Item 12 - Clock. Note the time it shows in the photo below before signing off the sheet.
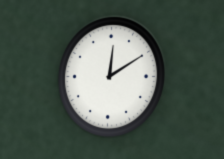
12:10
